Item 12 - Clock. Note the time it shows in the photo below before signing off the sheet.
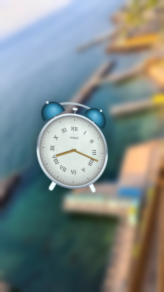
8:18
